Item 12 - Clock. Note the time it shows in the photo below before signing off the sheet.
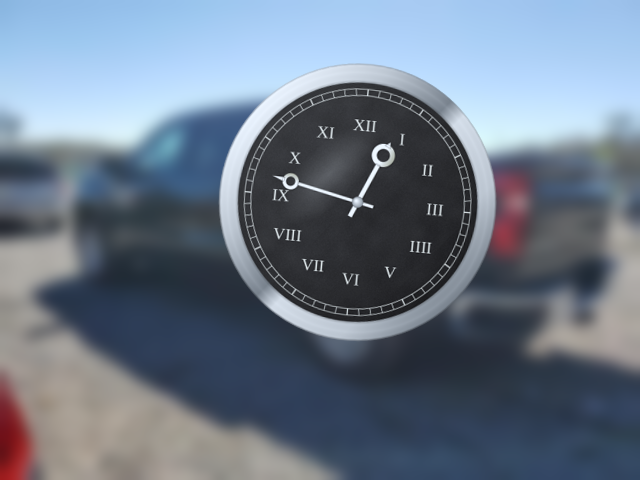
12:47
